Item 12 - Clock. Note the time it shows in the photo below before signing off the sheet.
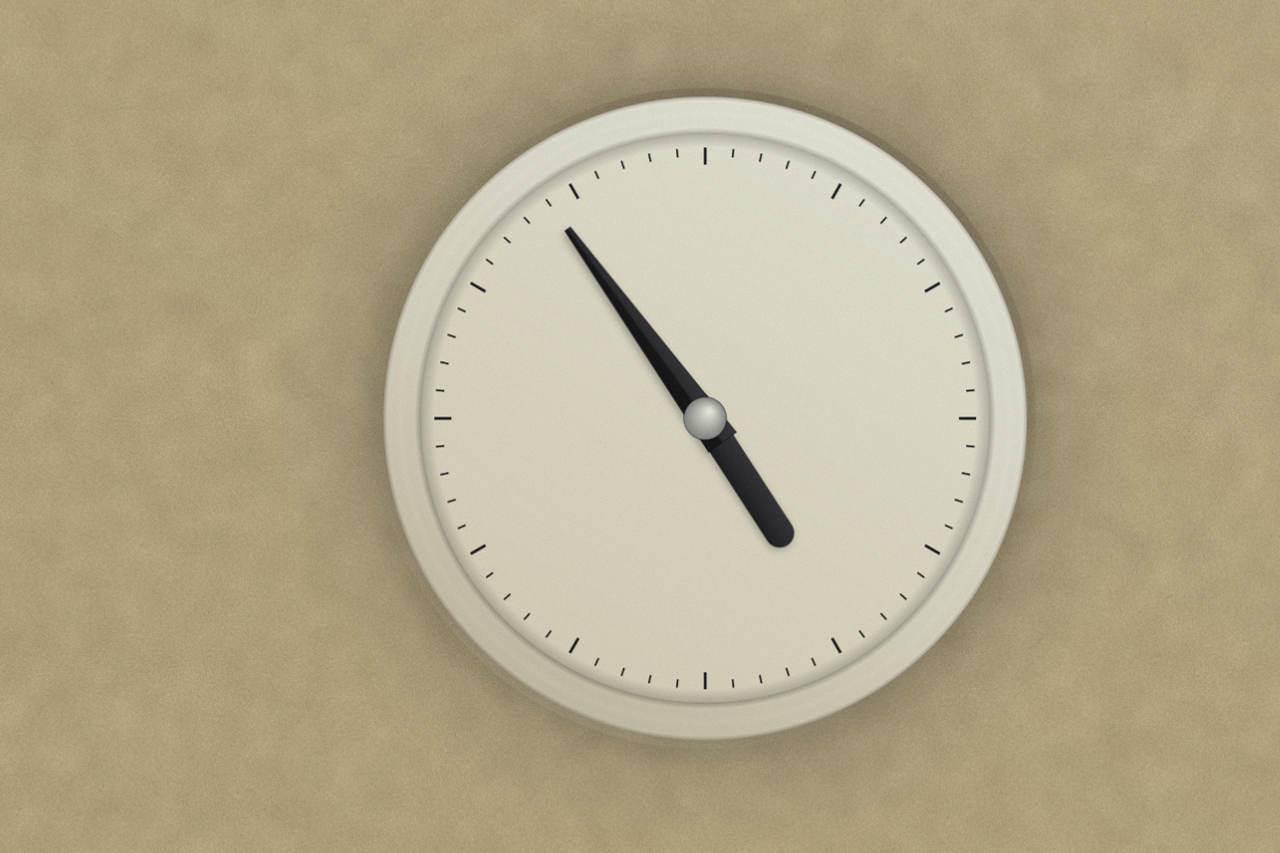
4:54
